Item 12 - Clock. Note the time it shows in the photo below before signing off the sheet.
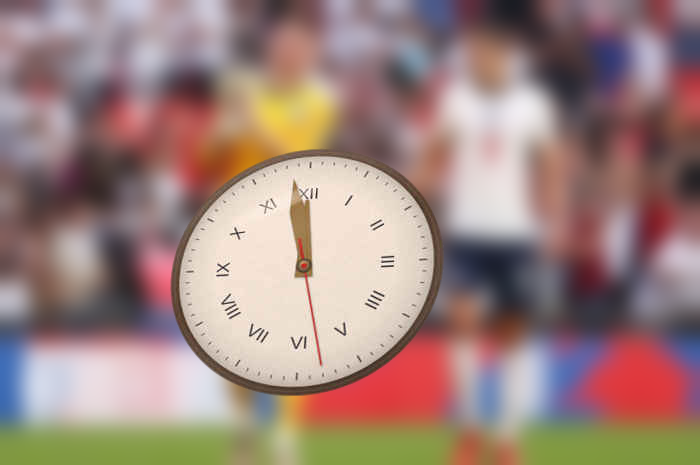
11:58:28
